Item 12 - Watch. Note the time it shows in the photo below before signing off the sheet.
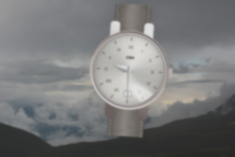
9:30
